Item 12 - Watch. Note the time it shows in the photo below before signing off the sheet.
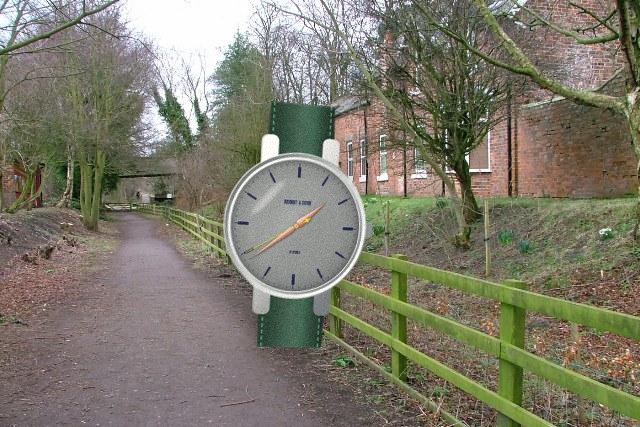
1:38:40
